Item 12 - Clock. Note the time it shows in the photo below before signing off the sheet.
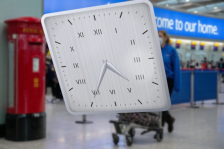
4:35
